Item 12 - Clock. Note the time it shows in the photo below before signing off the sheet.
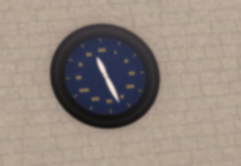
11:27
